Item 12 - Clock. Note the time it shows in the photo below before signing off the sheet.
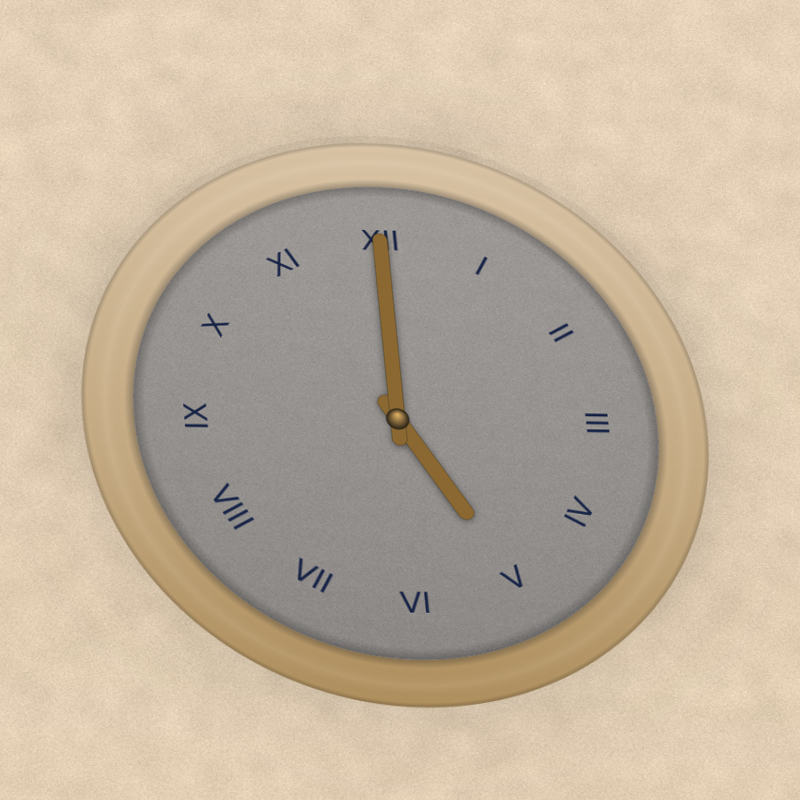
5:00
